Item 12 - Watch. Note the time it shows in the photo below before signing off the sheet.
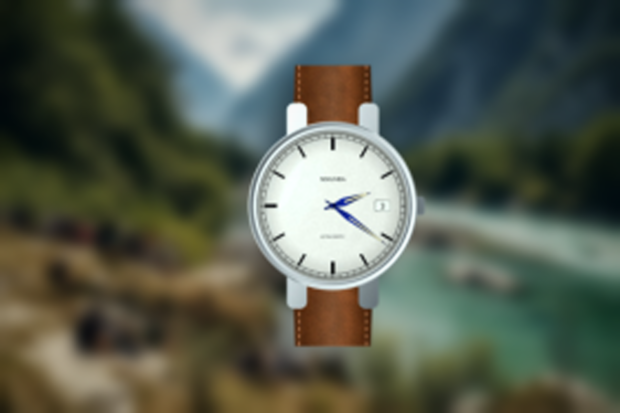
2:21
